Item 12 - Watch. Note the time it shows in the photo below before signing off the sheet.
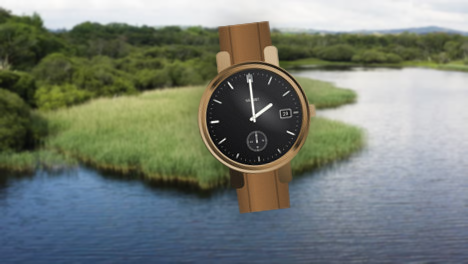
2:00
